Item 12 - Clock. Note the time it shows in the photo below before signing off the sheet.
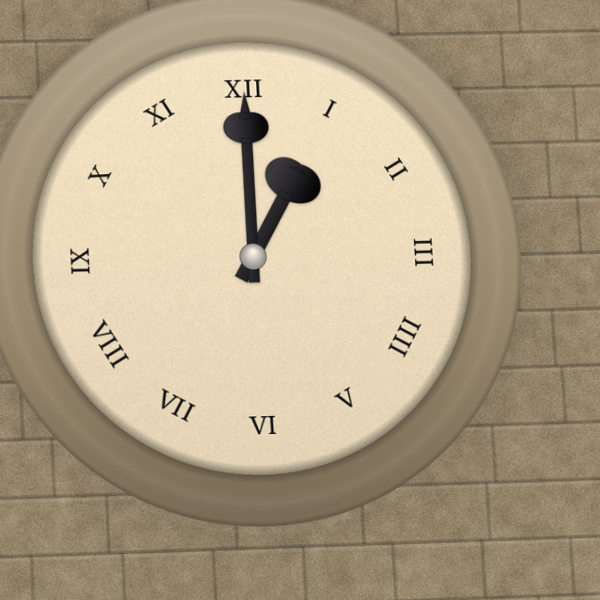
1:00
